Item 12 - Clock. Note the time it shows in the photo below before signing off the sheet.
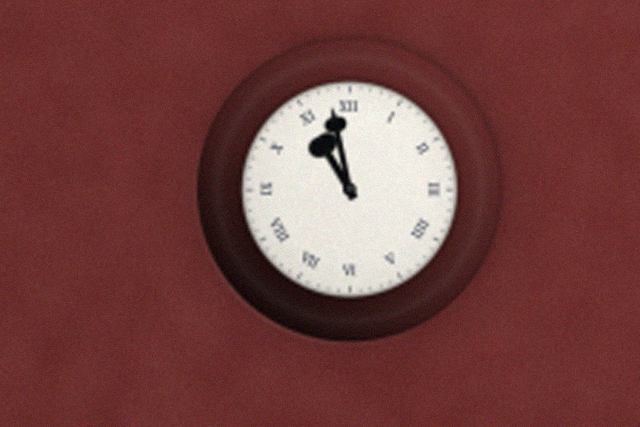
10:58
